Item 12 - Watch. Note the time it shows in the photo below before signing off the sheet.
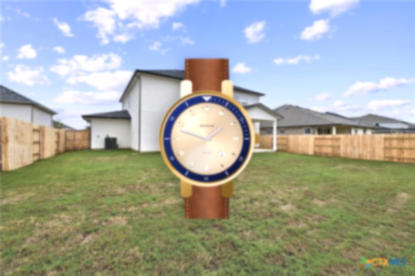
1:48
